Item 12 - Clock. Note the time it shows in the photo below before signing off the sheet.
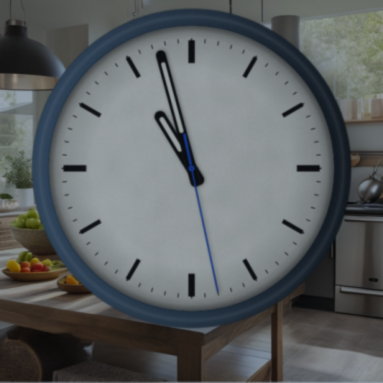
10:57:28
